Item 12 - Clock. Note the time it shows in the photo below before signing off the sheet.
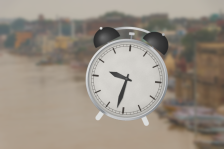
9:32
